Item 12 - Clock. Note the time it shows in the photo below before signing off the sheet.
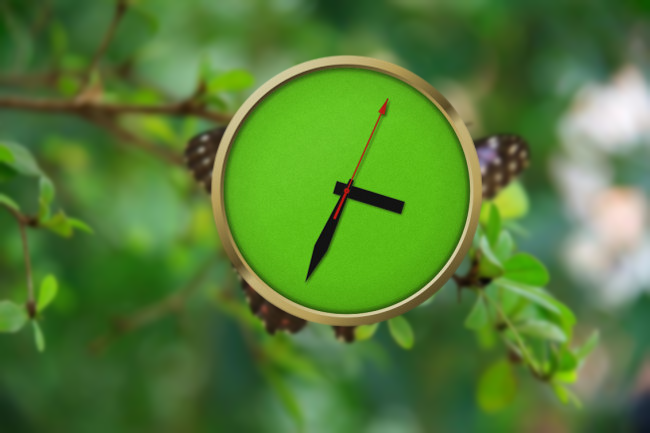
3:34:04
